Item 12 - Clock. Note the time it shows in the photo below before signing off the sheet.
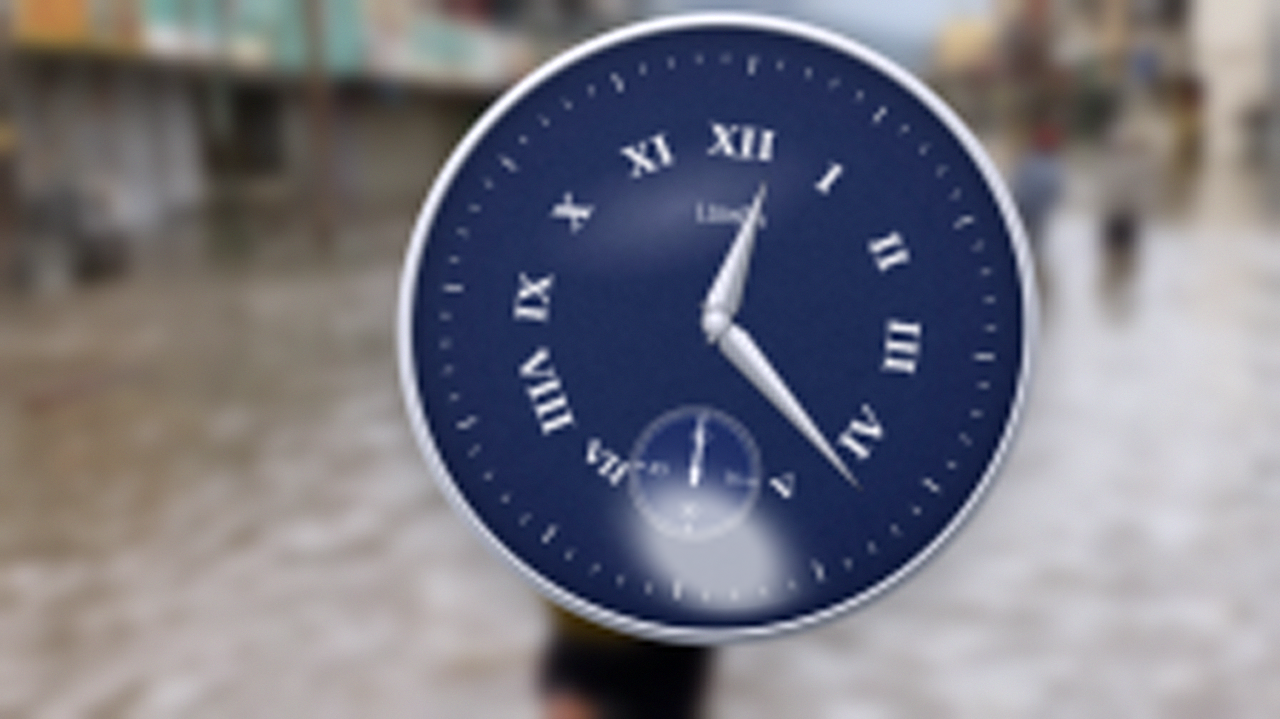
12:22
